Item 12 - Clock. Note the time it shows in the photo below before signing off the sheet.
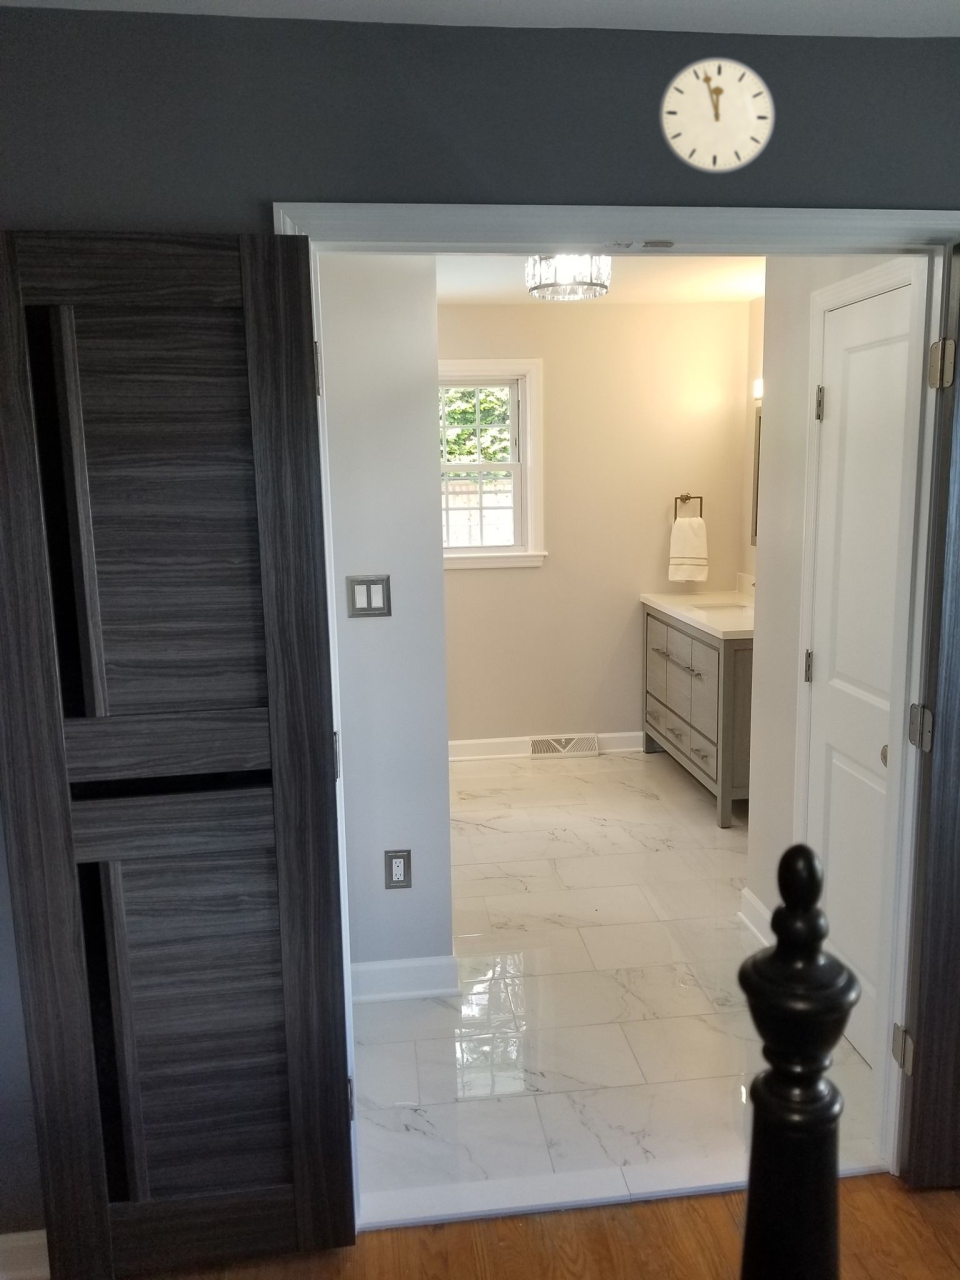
11:57
